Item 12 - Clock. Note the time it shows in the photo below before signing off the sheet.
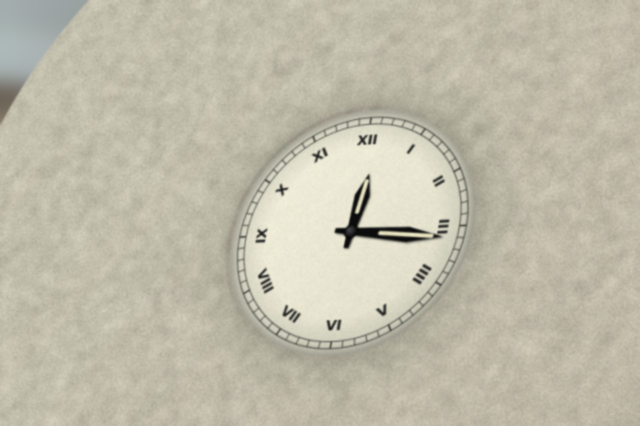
12:16
